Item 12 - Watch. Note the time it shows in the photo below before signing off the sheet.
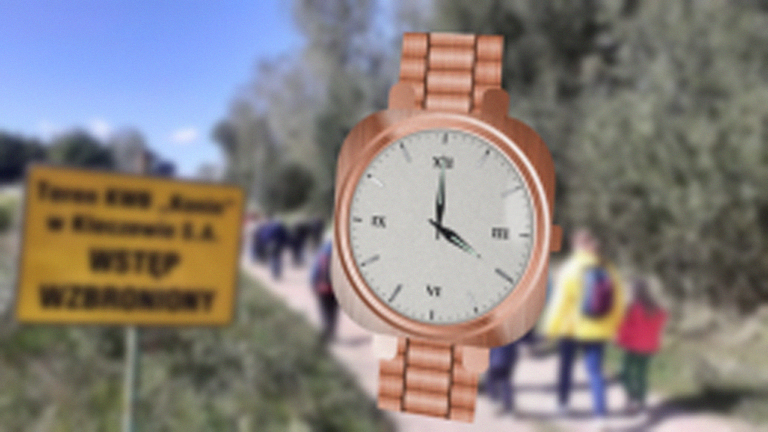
4:00
